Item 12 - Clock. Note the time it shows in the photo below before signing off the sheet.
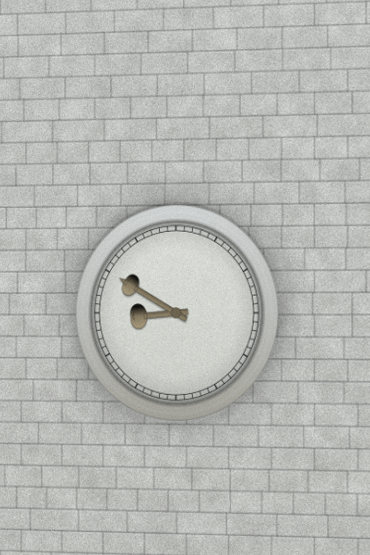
8:50
